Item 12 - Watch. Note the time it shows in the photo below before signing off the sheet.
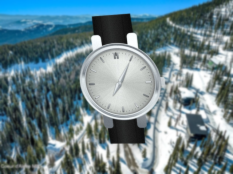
7:05
